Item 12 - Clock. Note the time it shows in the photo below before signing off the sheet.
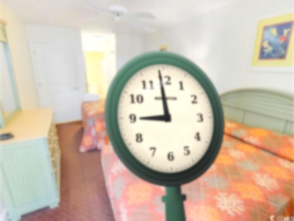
8:59
